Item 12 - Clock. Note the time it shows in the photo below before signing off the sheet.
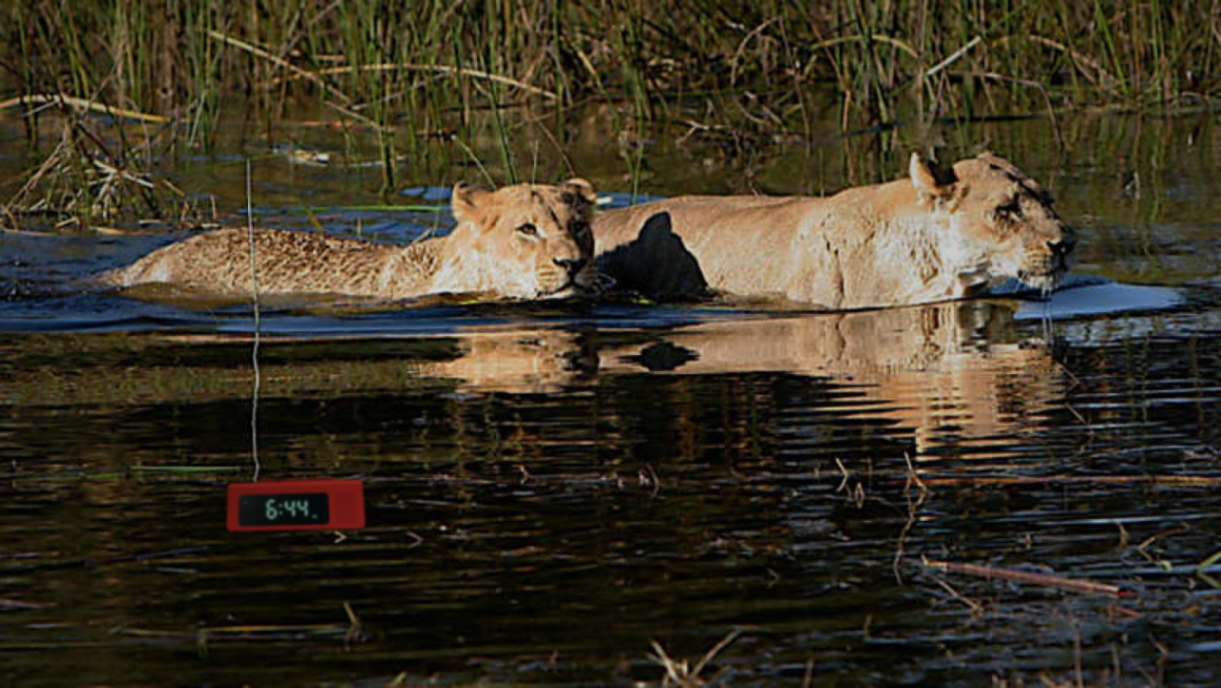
6:44
